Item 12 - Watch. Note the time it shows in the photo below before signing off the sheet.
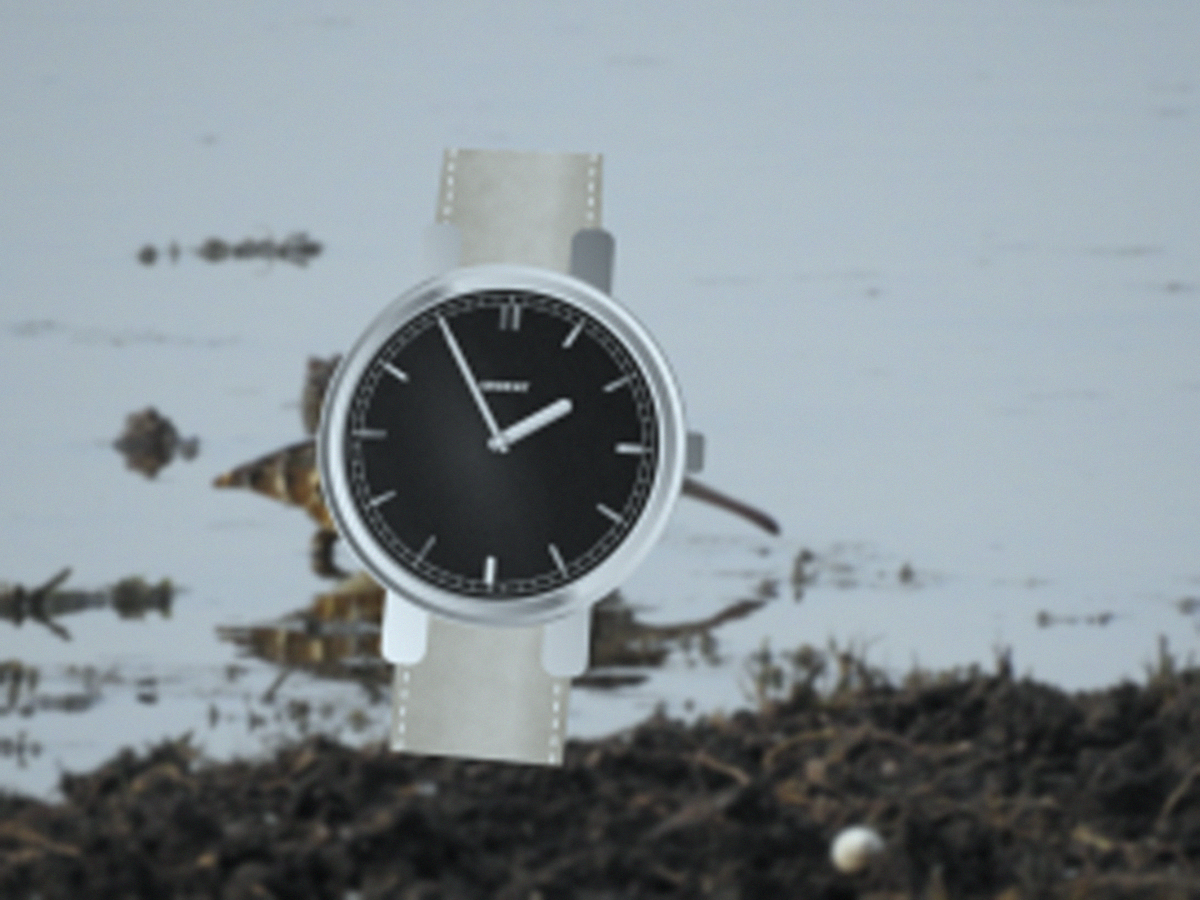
1:55
